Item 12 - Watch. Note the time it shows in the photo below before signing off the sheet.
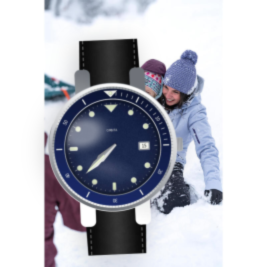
7:38
